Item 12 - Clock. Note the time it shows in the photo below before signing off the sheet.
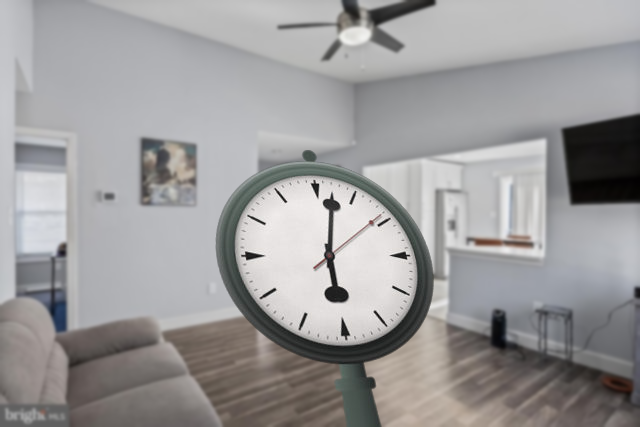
6:02:09
